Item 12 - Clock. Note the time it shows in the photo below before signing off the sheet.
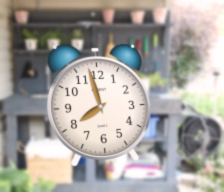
7:58
